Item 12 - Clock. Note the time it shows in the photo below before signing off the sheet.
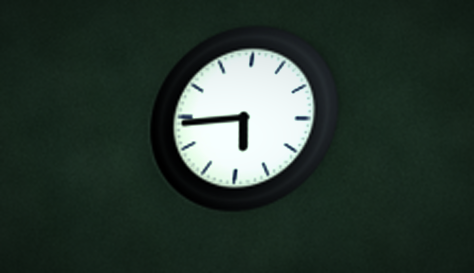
5:44
